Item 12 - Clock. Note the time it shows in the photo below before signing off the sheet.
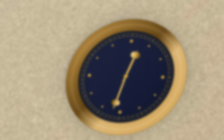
12:32
